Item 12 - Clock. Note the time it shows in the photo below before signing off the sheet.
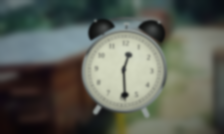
12:29
